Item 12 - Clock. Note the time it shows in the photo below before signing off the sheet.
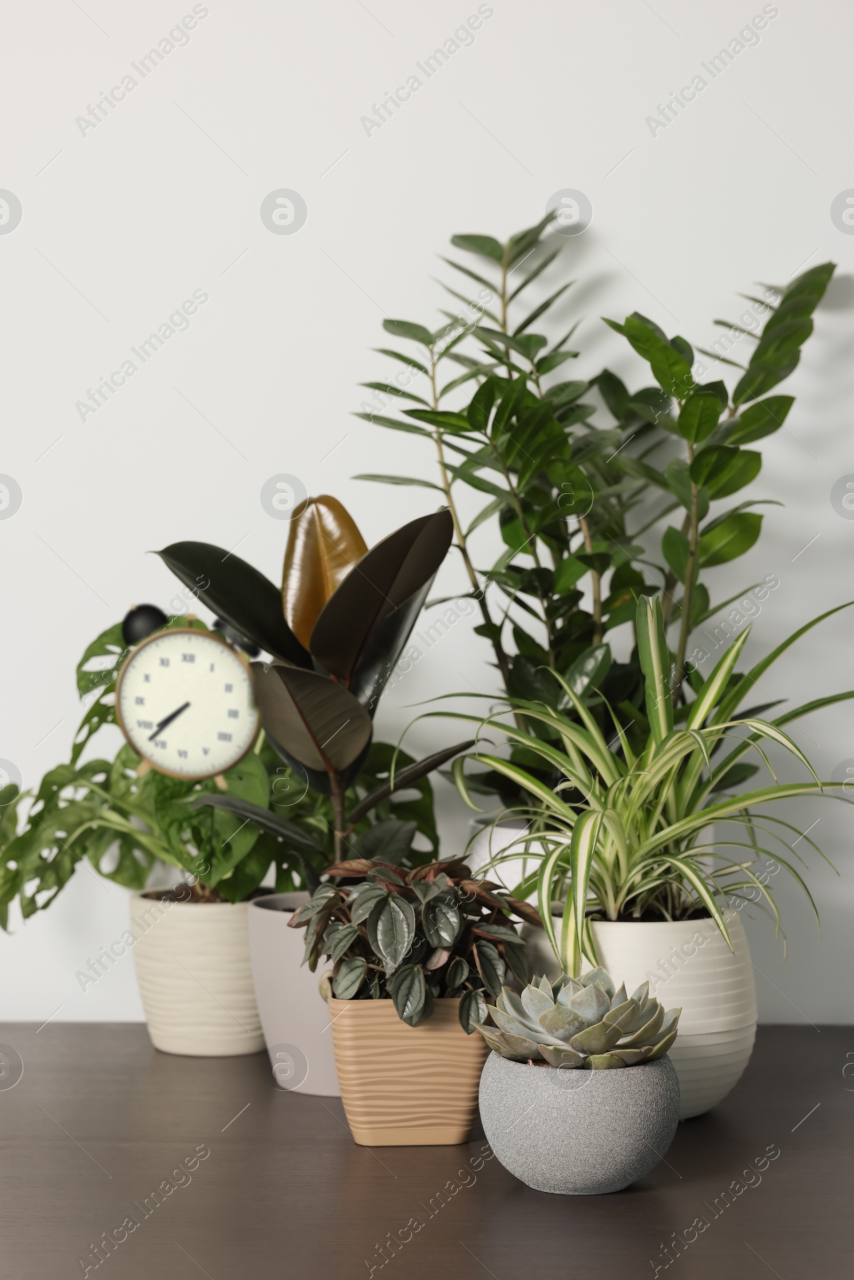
7:37
